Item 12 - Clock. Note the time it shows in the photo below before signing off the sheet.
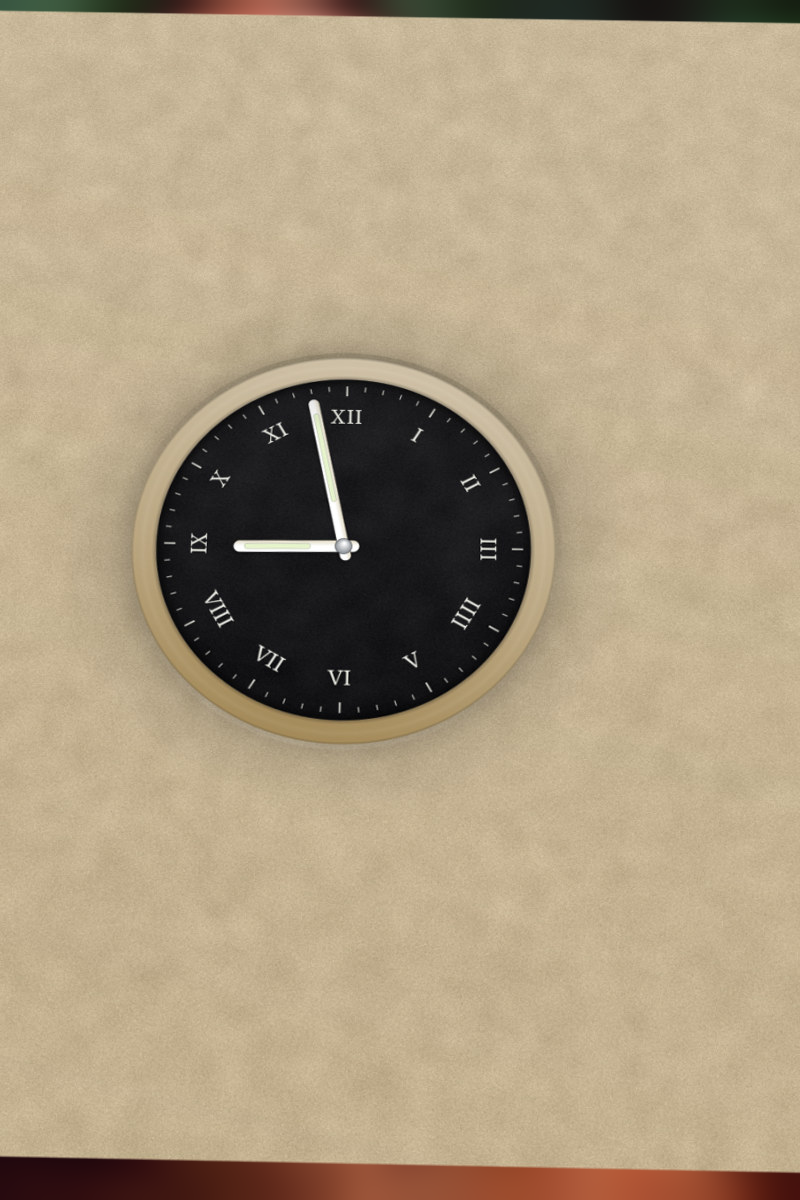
8:58
